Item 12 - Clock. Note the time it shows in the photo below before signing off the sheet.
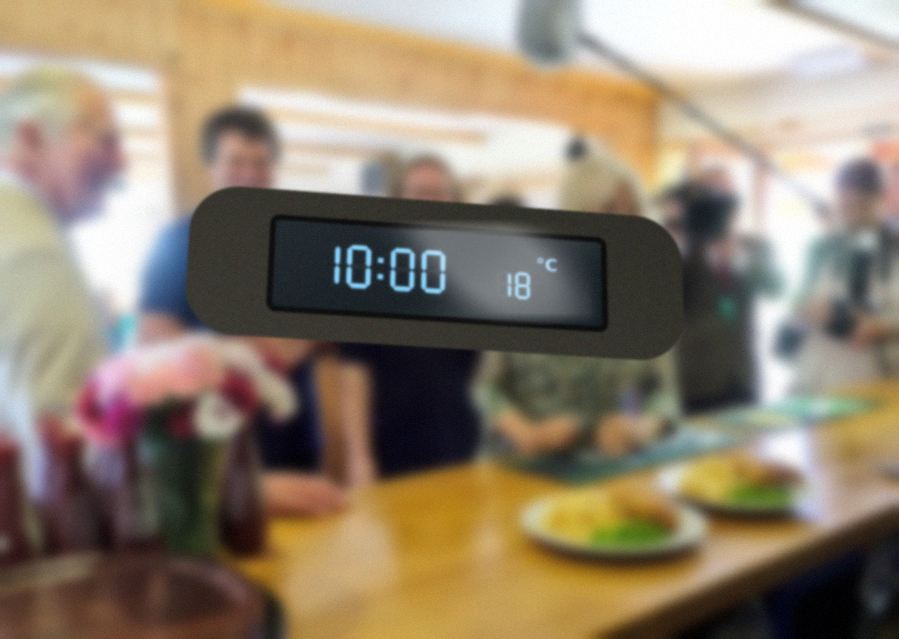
10:00
